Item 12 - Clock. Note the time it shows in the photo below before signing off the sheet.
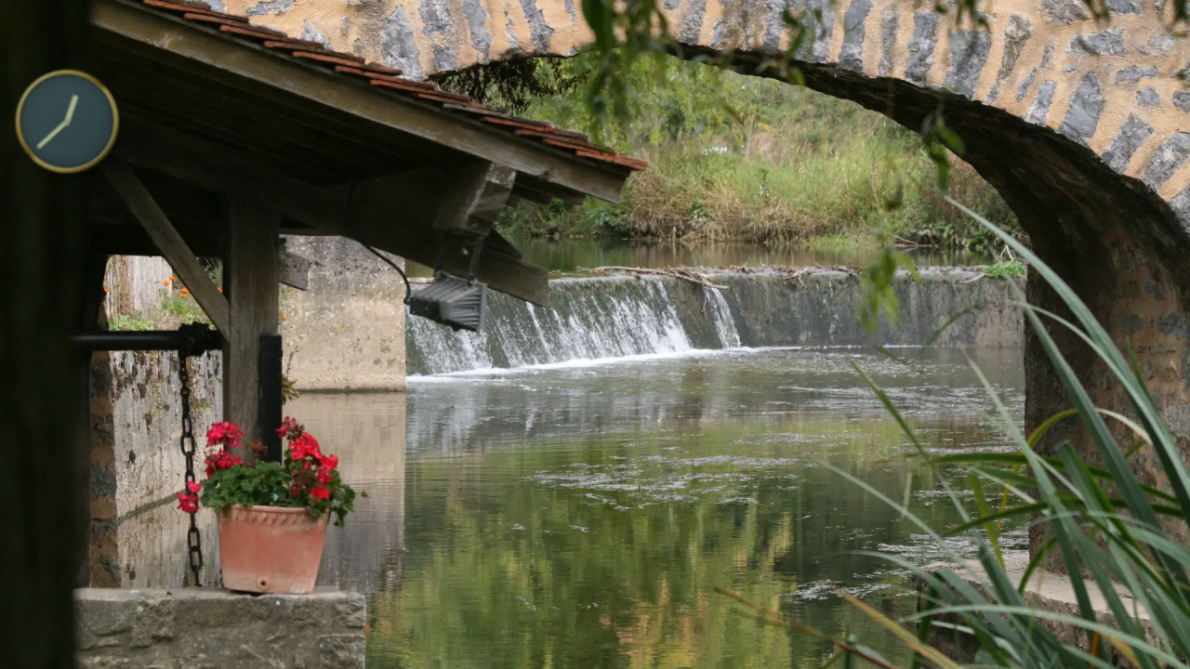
12:38
